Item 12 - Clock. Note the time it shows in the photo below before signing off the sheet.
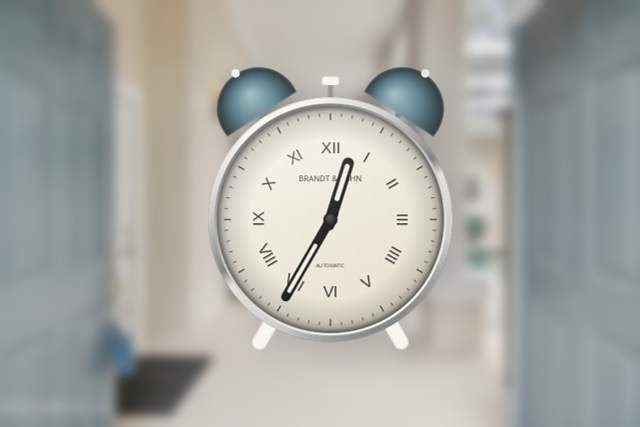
12:35
